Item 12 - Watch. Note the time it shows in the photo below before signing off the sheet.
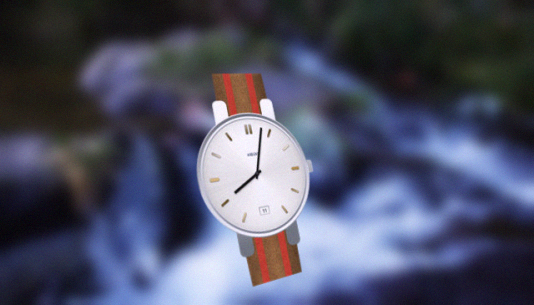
8:03
